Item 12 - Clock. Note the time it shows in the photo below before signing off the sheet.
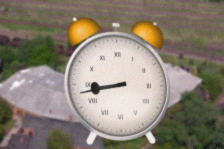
8:43
